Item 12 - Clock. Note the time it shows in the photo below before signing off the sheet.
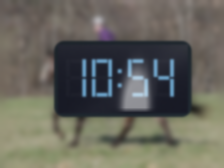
10:54
